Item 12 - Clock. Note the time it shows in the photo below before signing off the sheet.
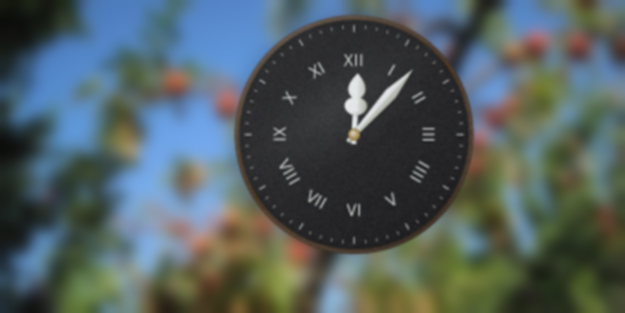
12:07
